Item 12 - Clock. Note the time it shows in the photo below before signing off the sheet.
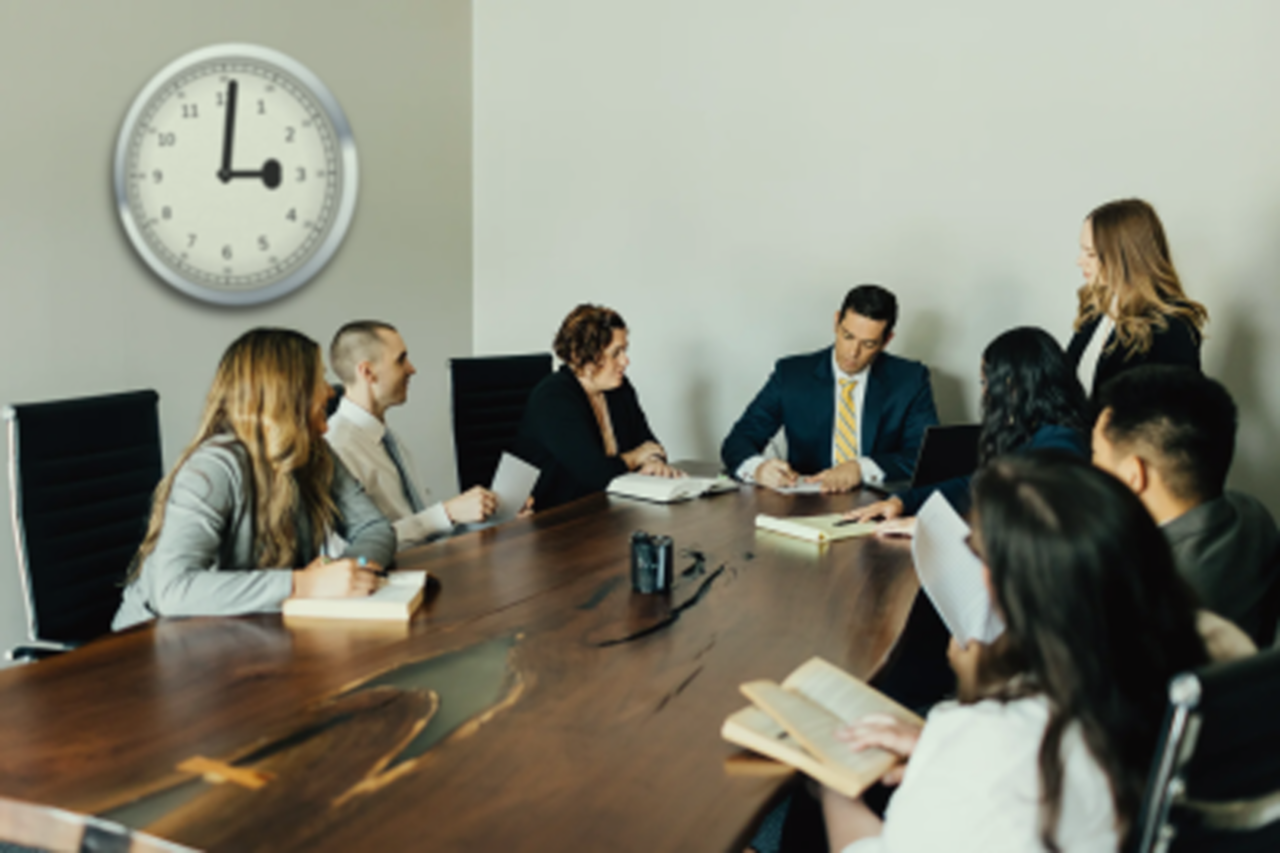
3:01
